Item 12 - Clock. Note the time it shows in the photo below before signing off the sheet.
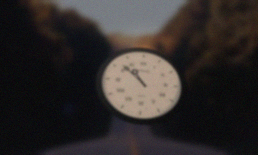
10:52
